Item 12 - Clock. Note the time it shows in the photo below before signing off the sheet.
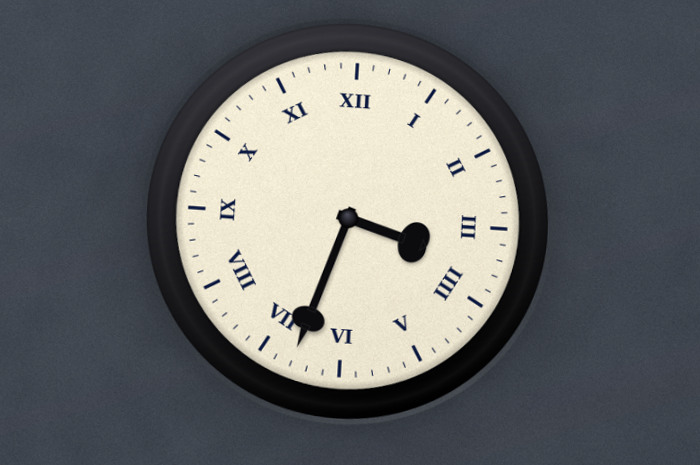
3:33
